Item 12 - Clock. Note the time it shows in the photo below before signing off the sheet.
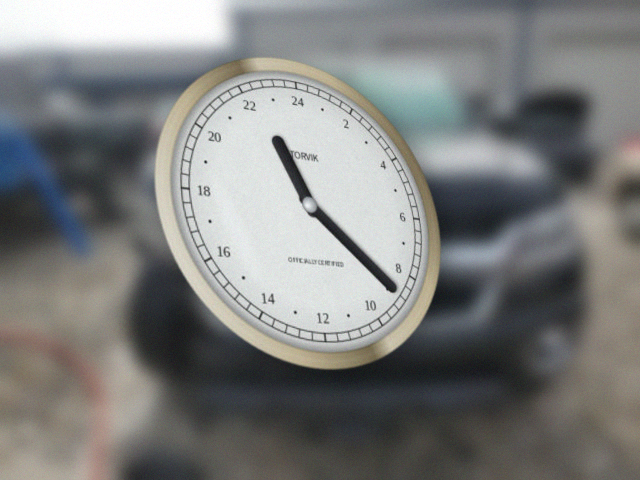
22:22
